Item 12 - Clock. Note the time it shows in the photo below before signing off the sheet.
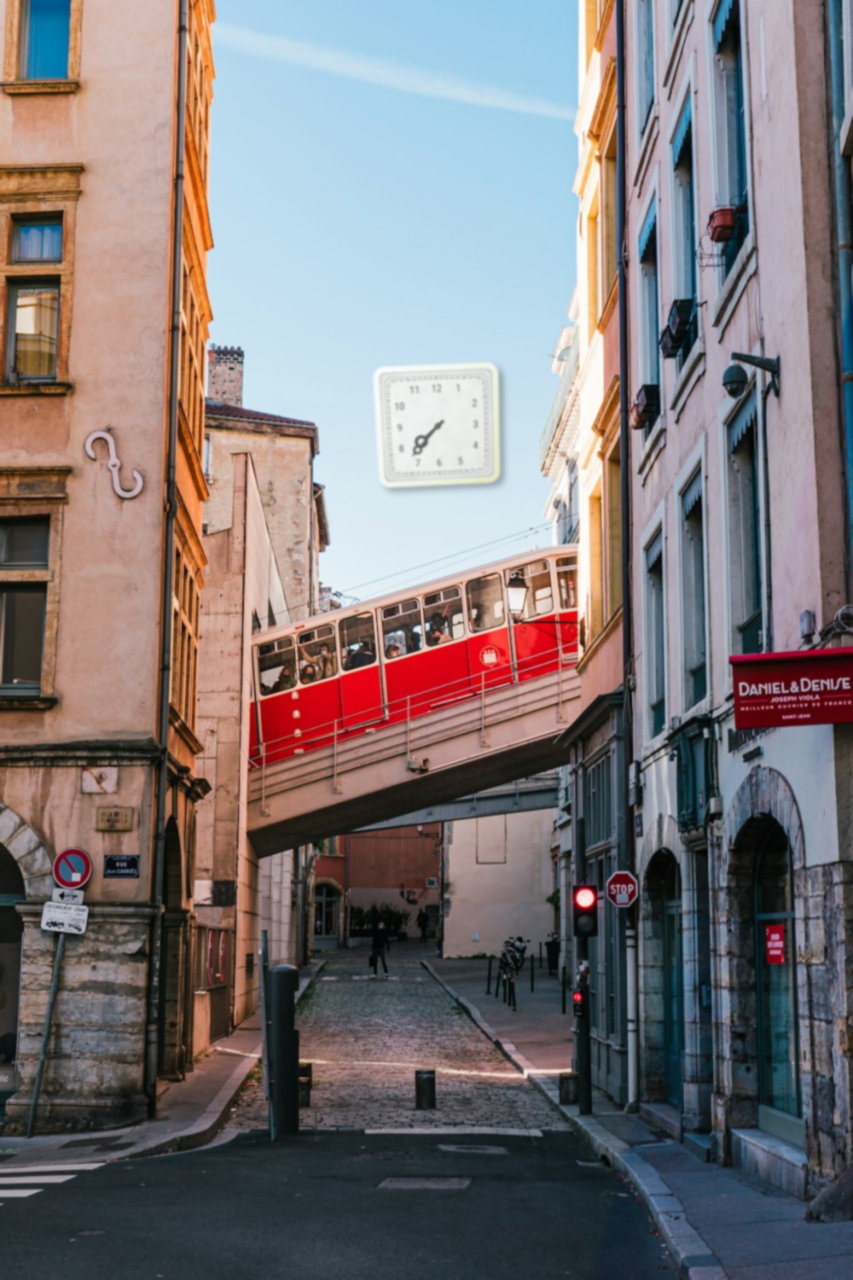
7:37
